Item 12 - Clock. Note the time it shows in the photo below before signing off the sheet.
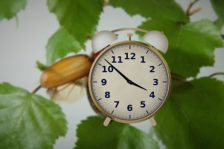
3:52
